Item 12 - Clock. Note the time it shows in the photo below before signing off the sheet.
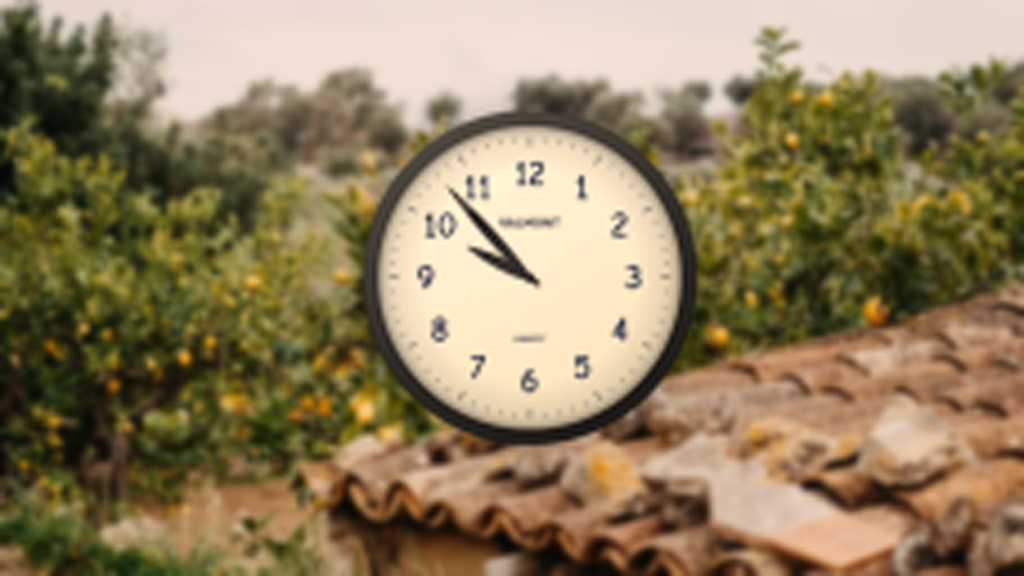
9:53
